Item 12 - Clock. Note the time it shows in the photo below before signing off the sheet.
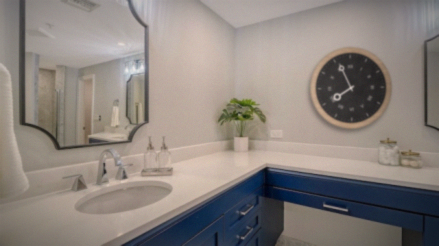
7:56
